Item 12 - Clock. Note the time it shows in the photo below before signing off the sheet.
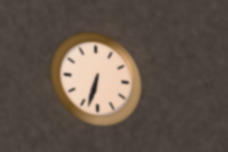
6:33
